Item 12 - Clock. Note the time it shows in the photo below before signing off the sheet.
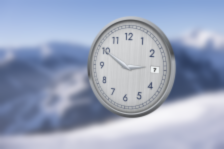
2:50
